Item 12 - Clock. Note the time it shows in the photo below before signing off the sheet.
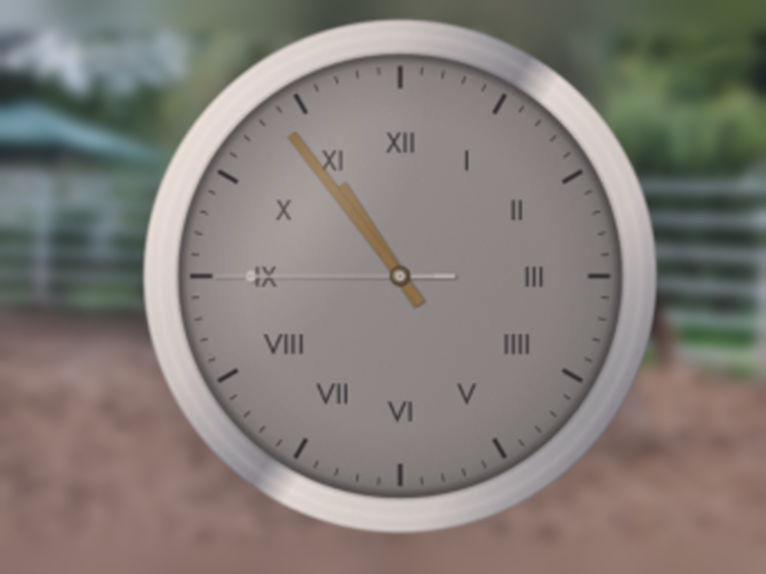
10:53:45
